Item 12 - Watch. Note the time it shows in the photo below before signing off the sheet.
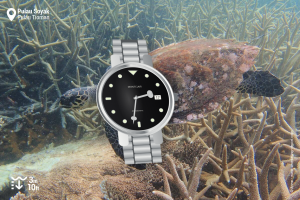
2:32
